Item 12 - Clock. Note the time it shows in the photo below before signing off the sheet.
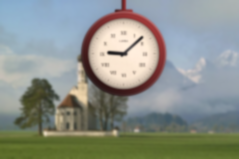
9:08
